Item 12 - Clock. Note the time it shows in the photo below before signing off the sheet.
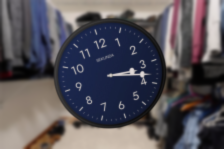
3:18
